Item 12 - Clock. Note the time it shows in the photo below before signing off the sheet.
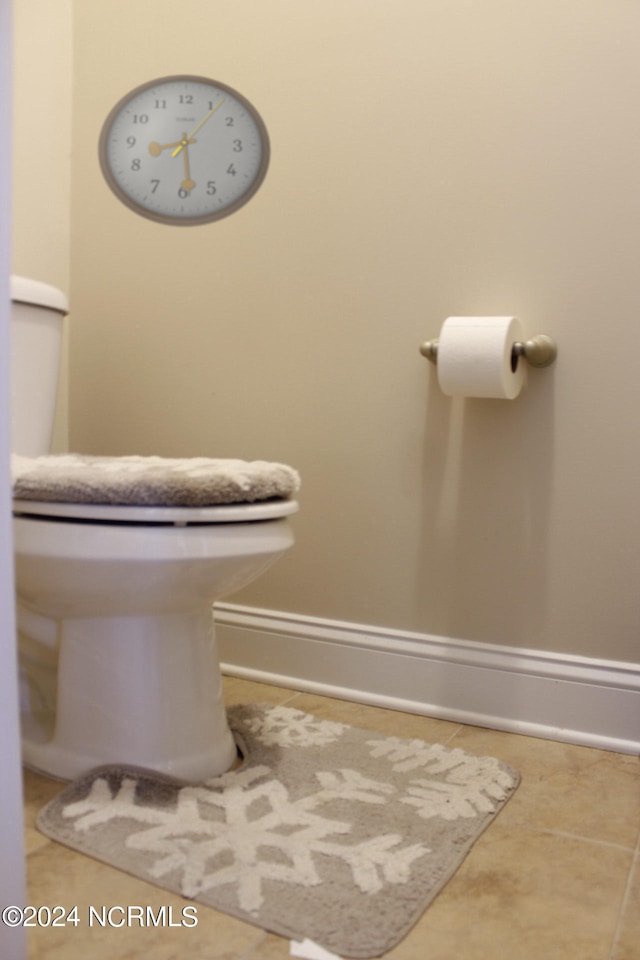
8:29:06
